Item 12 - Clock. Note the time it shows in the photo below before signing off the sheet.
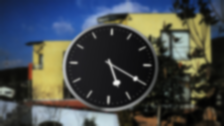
5:20
